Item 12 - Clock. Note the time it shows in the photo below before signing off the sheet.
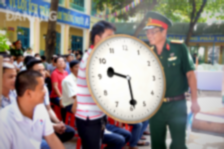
9:29
